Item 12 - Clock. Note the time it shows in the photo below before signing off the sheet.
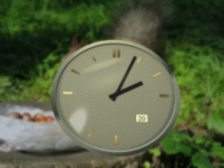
2:04
